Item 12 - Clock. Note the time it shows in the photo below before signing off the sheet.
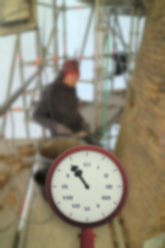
10:54
